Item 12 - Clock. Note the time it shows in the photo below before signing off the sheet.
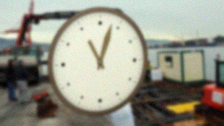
11:03
